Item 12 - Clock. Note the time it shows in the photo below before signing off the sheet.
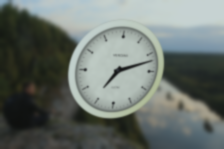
7:12
